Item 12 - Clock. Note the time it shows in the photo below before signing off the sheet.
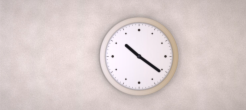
10:21
